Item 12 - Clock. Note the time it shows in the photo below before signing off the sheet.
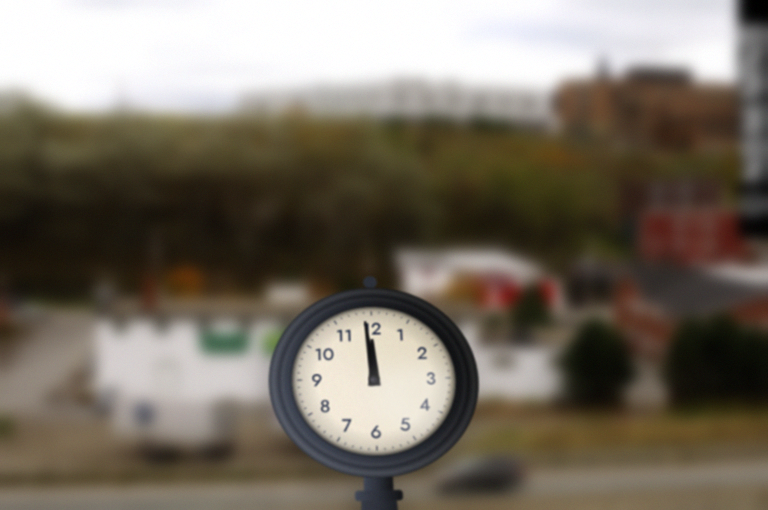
11:59
